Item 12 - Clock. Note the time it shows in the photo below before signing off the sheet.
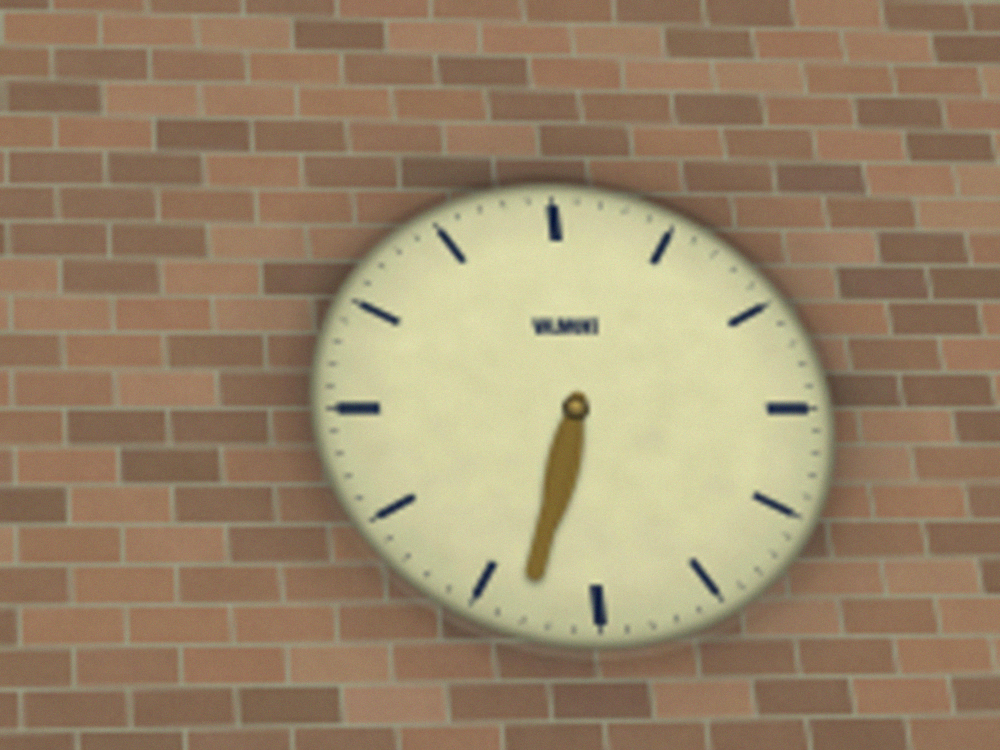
6:33
